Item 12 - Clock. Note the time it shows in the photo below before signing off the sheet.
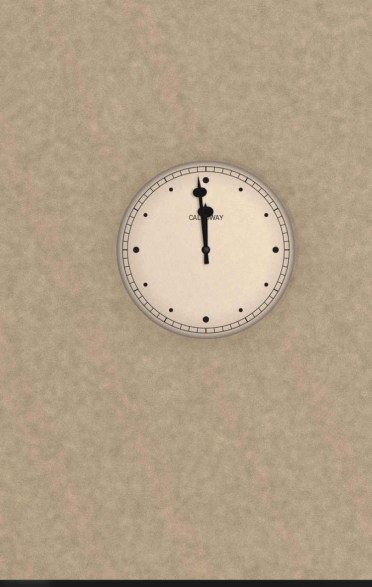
11:59
